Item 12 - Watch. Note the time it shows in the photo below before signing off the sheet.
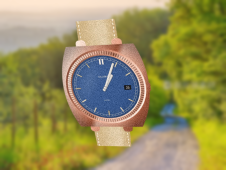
1:04
